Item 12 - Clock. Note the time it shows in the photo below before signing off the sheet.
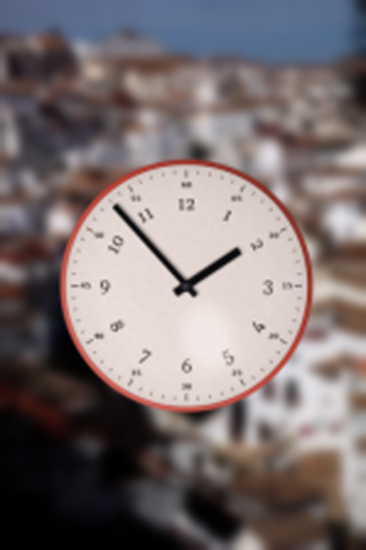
1:53
